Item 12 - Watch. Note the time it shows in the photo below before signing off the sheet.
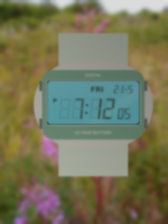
7:12:05
